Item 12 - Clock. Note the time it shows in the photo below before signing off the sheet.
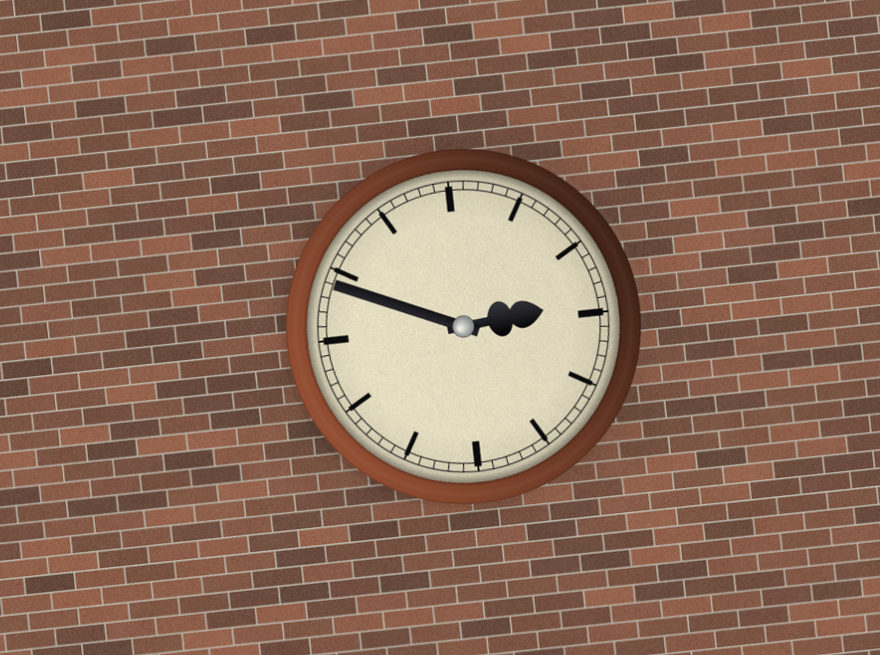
2:49
